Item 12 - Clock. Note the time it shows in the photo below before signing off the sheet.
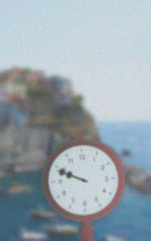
9:49
